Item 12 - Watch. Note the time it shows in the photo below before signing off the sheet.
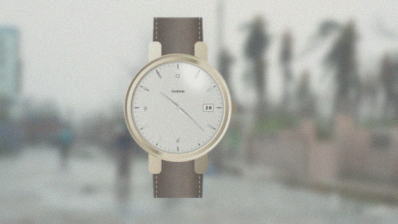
10:22
